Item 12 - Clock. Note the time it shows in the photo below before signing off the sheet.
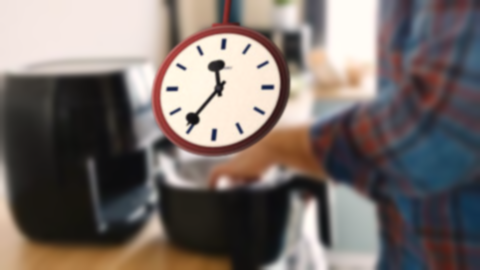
11:36
